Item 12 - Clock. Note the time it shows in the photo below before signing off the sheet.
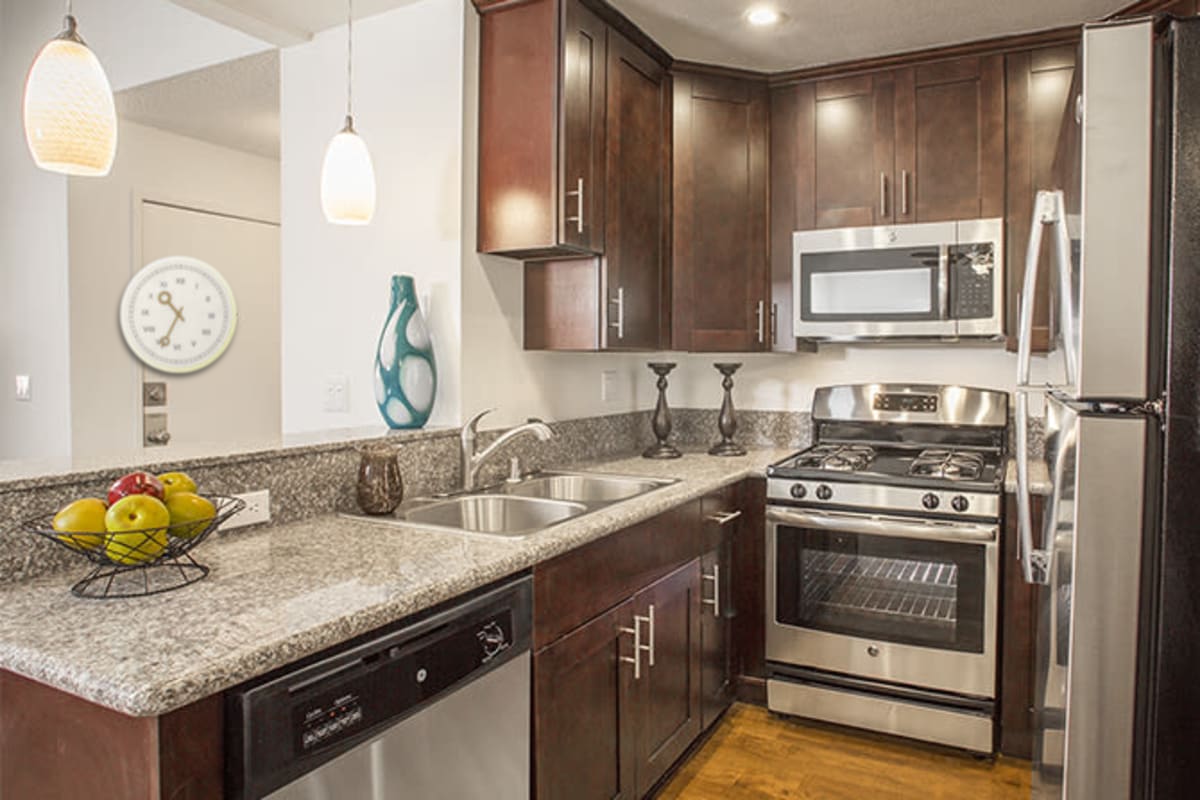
10:34
